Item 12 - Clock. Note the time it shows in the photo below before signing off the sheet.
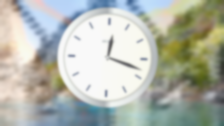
12:18
